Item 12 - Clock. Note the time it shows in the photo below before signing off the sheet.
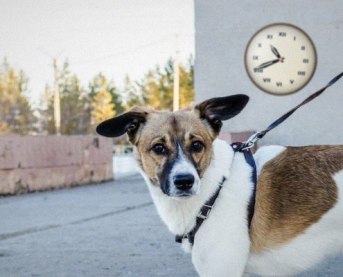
10:41
